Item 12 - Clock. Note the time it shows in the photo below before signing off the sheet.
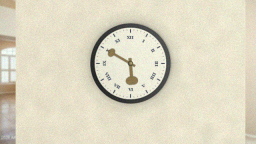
5:50
